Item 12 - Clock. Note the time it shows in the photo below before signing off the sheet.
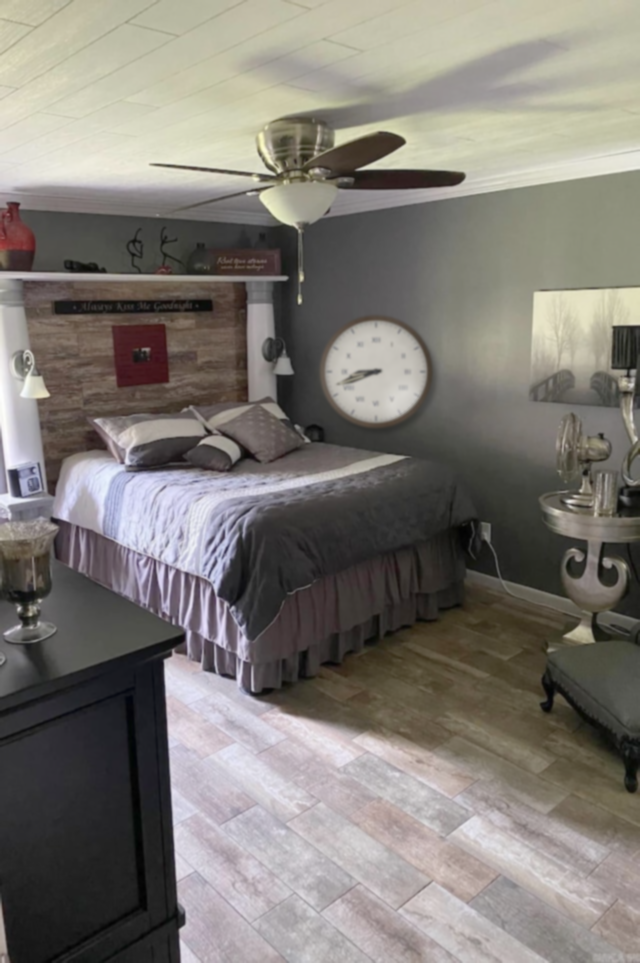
8:42
